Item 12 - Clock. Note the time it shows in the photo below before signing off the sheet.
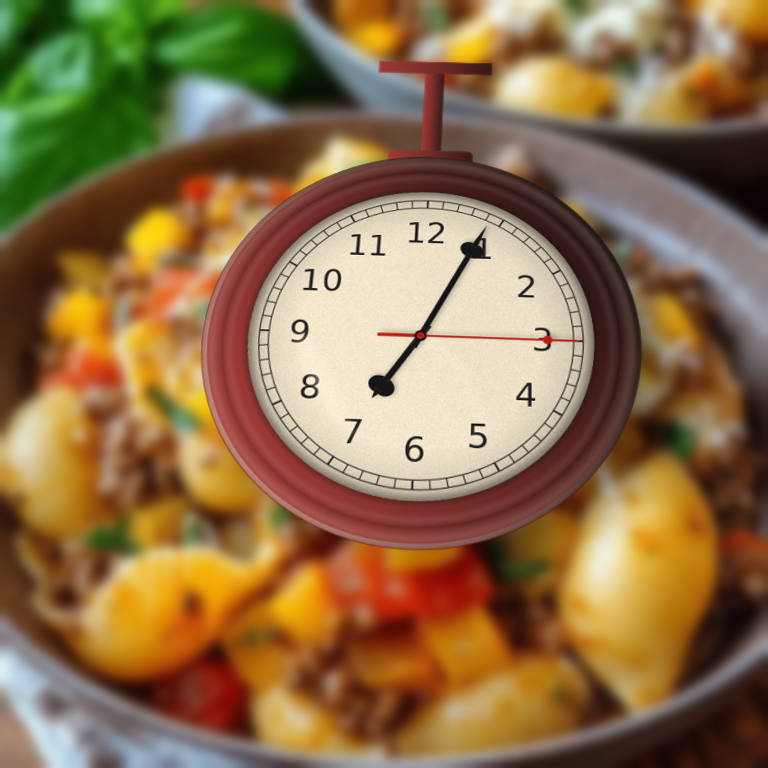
7:04:15
